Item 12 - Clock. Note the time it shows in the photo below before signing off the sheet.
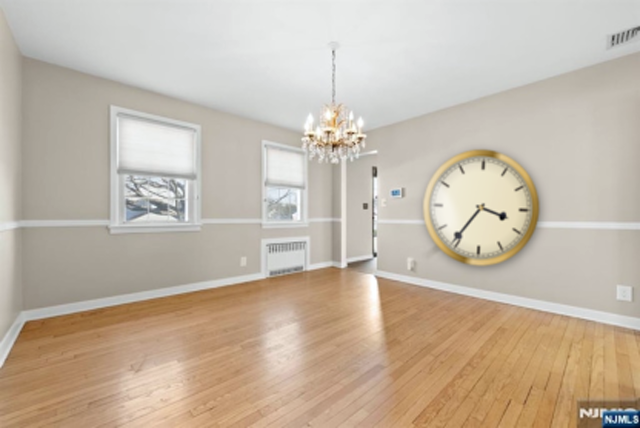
3:36
